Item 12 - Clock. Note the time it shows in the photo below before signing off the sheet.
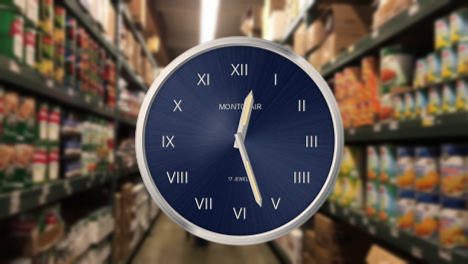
12:27
